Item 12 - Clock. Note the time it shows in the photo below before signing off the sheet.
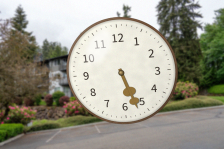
5:27
